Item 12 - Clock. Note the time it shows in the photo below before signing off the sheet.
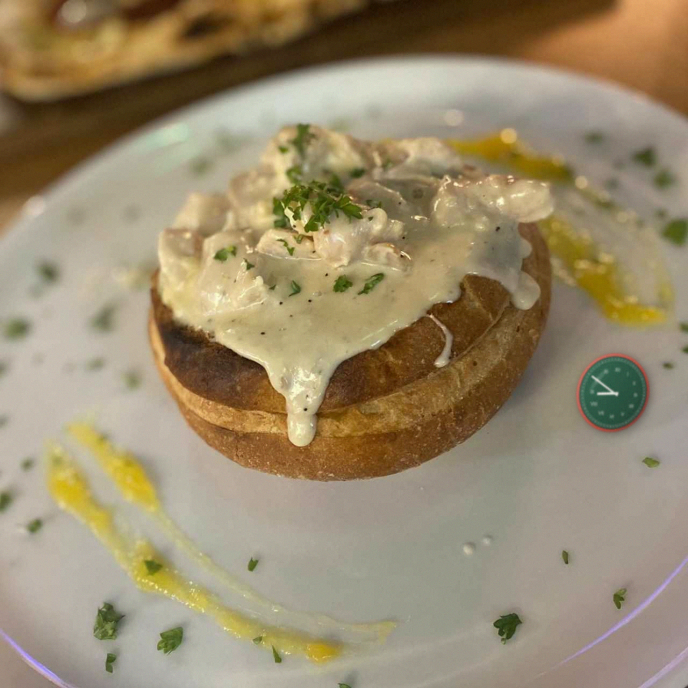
8:50
